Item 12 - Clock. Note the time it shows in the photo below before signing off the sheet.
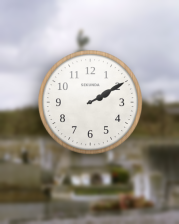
2:10
